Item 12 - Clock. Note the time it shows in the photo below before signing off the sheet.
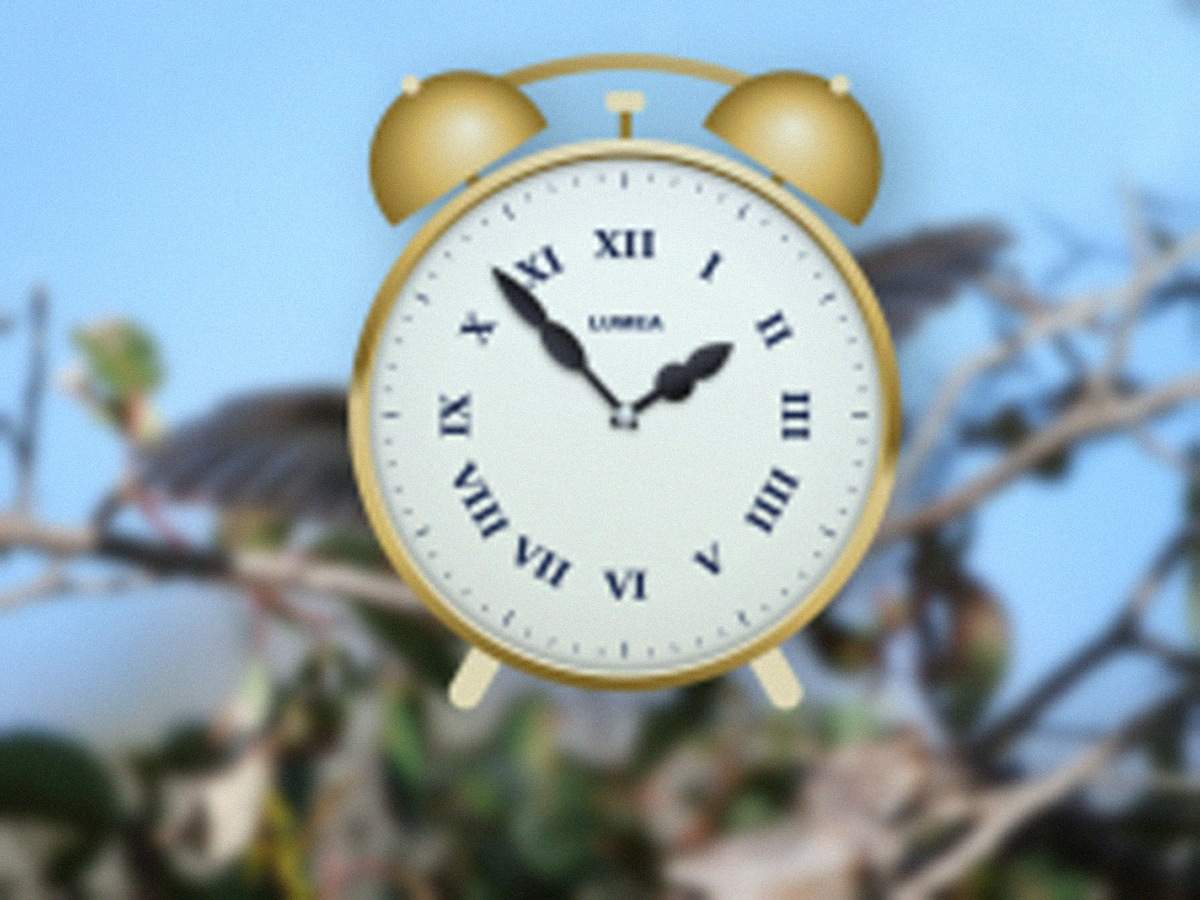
1:53
